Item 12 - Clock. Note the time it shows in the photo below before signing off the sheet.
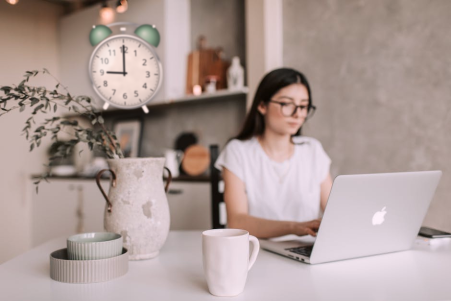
9:00
